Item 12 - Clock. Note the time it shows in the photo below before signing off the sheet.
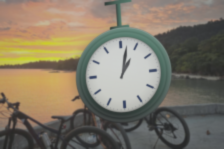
1:02
